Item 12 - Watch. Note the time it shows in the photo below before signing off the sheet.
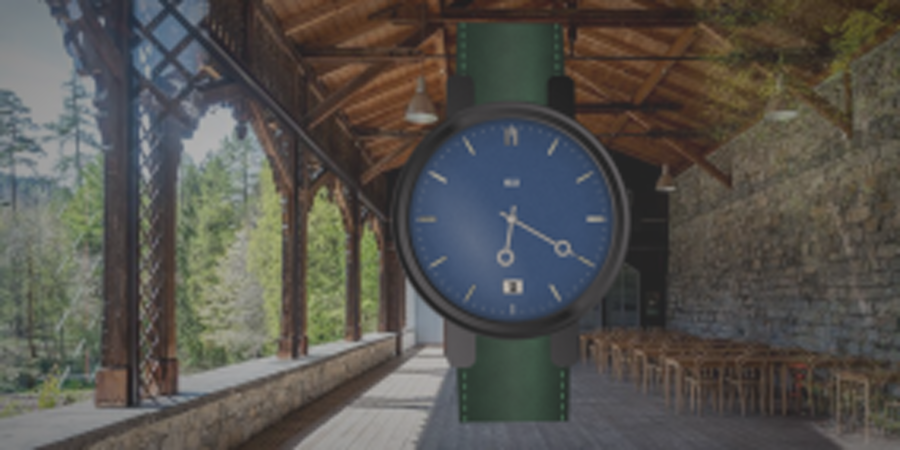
6:20
